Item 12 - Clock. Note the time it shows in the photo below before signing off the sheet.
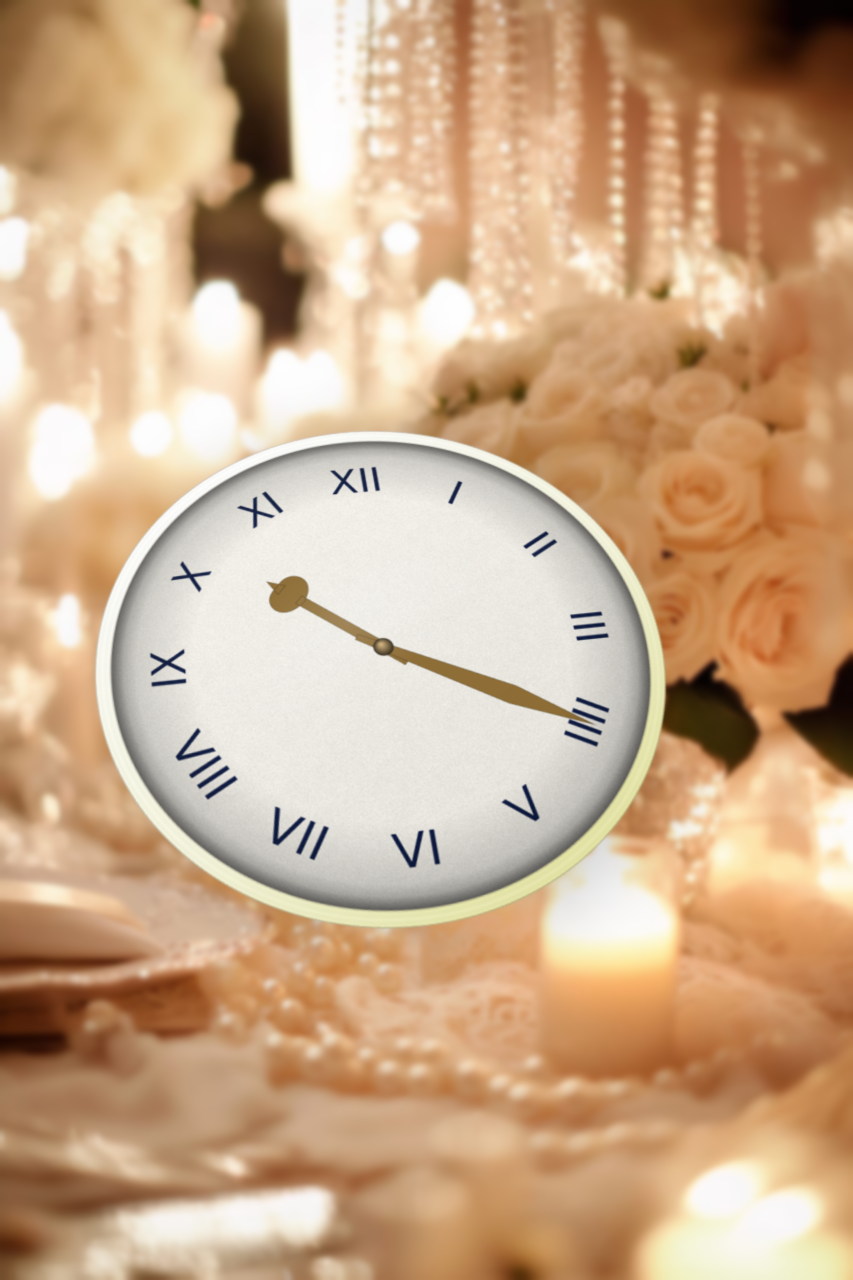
10:20
